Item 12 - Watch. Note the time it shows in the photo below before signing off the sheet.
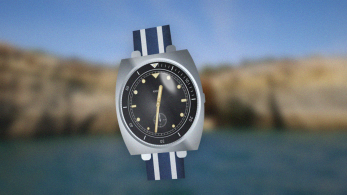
12:32
